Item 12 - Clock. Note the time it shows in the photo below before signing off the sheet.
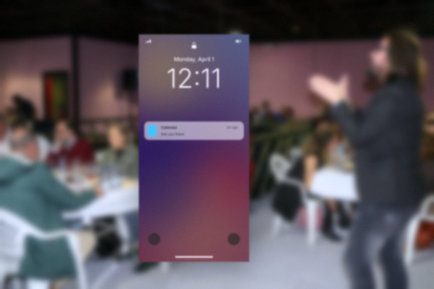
12:11
